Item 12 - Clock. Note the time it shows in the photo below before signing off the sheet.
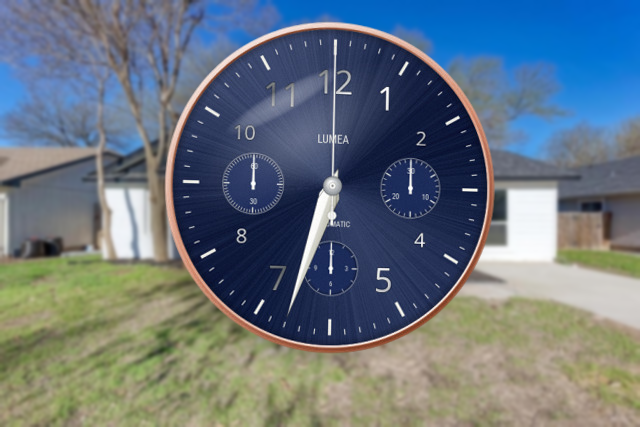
6:33
